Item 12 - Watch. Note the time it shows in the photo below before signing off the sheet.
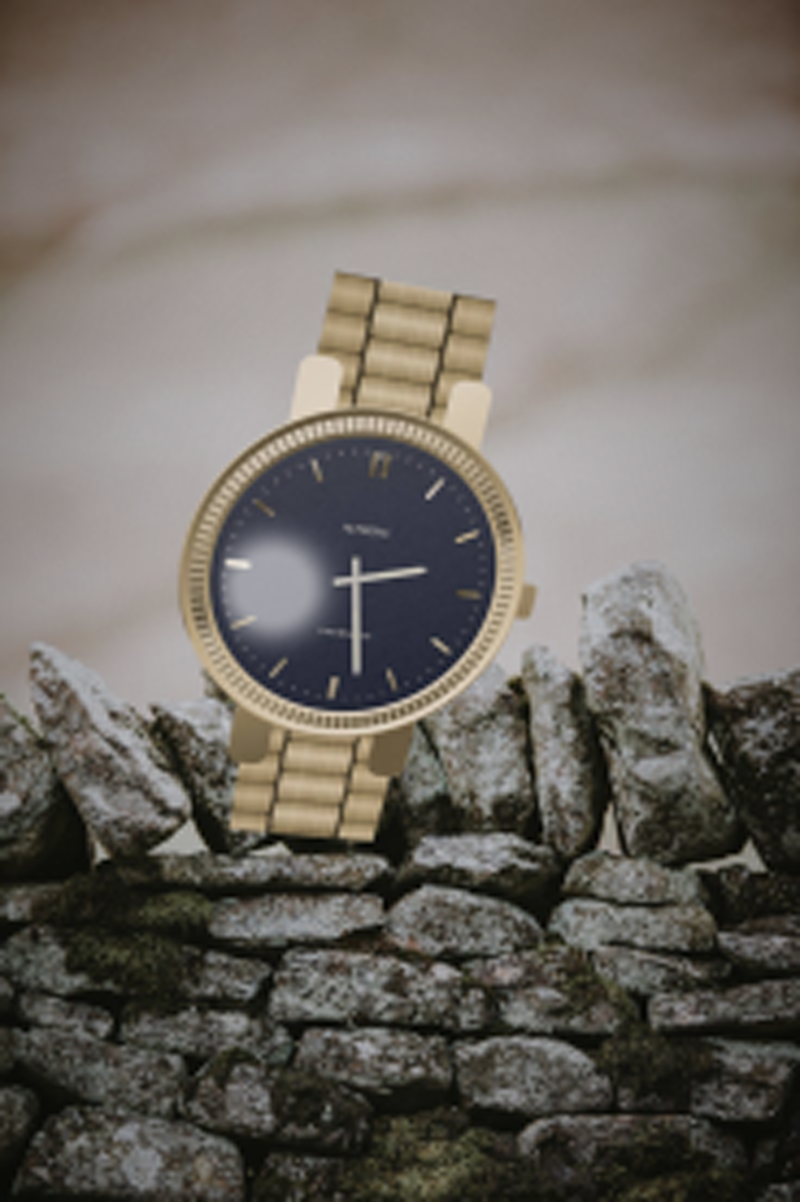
2:28
